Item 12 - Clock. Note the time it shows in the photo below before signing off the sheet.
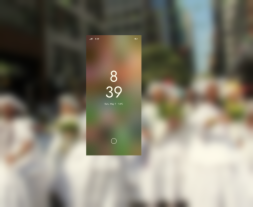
8:39
